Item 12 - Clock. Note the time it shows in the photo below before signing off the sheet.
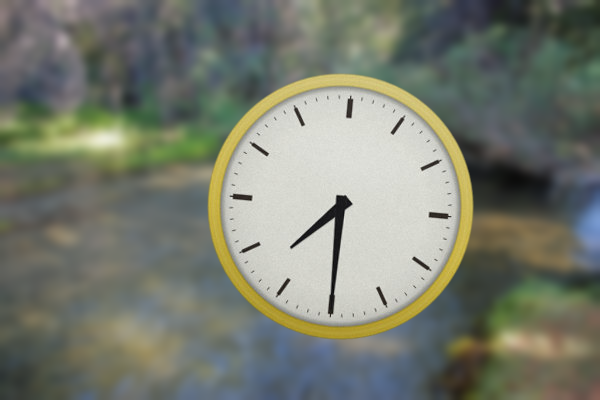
7:30
